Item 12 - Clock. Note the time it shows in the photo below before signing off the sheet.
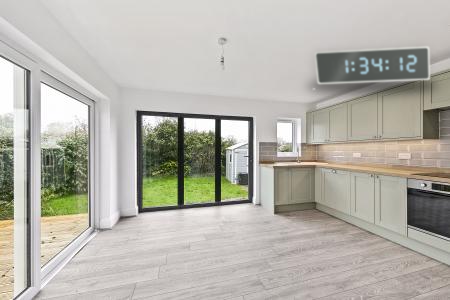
1:34:12
